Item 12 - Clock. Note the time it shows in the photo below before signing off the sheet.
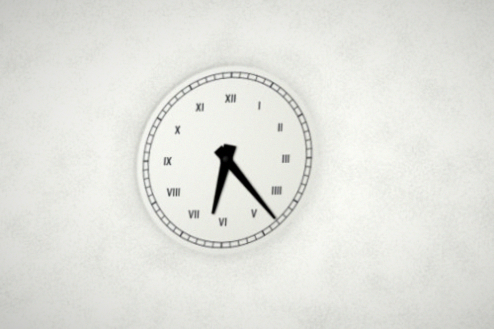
6:23
